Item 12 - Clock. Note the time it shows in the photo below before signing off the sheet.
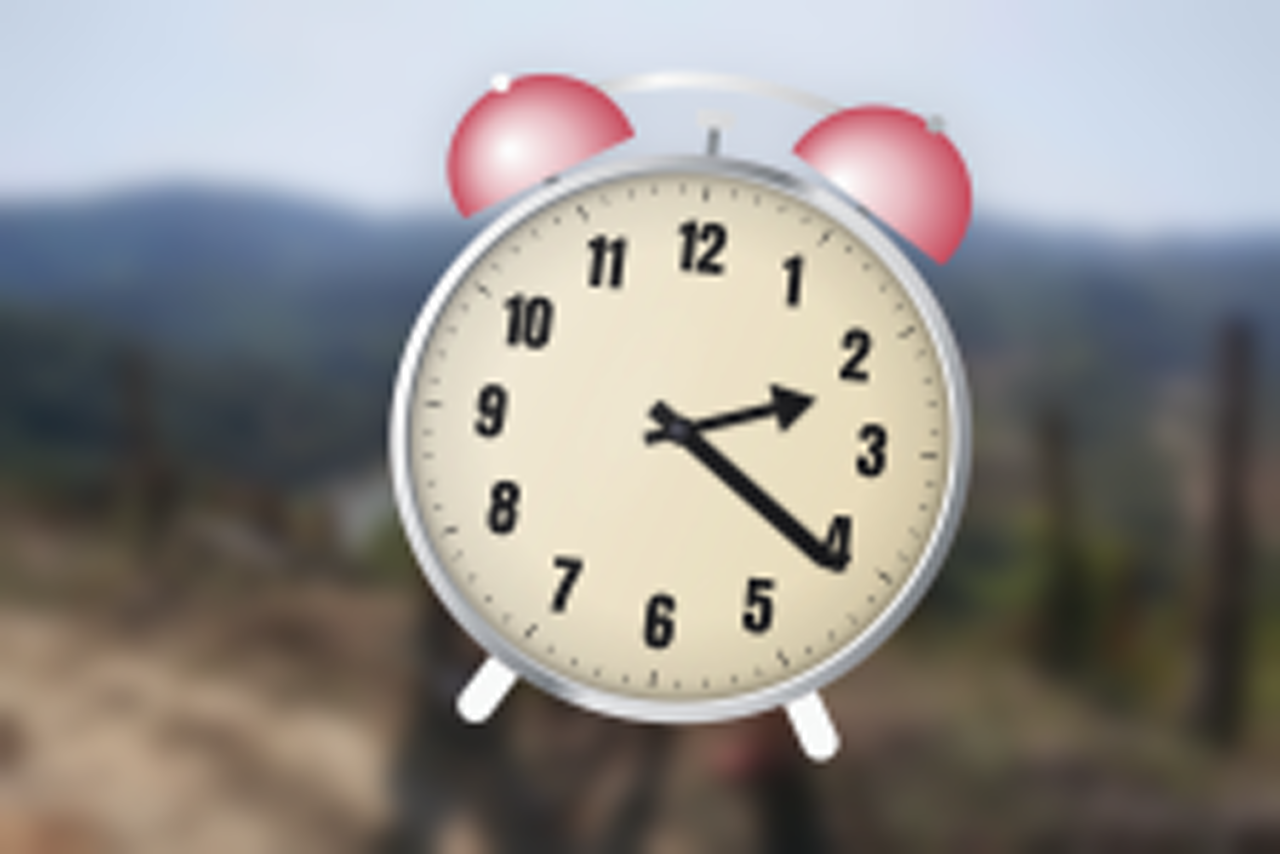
2:21
